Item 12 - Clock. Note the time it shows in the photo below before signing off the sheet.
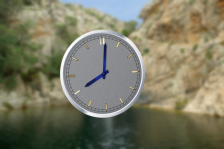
8:01
